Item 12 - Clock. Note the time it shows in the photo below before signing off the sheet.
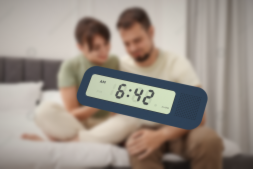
6:42
